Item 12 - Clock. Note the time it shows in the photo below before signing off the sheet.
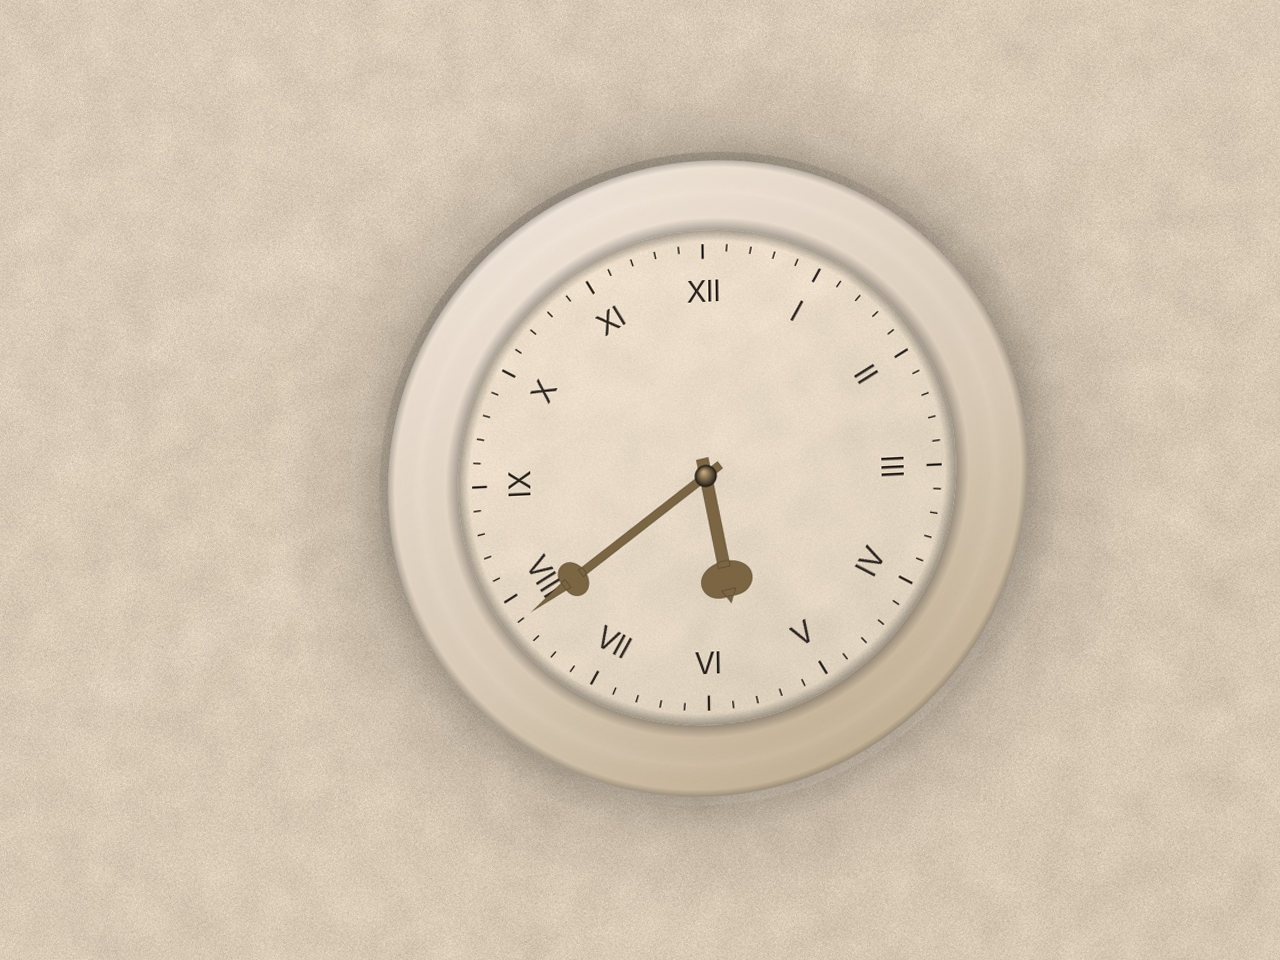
5:39
